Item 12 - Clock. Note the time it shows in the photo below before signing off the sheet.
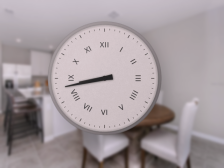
8:43
